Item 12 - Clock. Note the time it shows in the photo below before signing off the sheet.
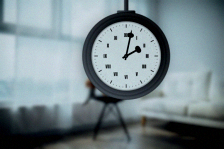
2:02
